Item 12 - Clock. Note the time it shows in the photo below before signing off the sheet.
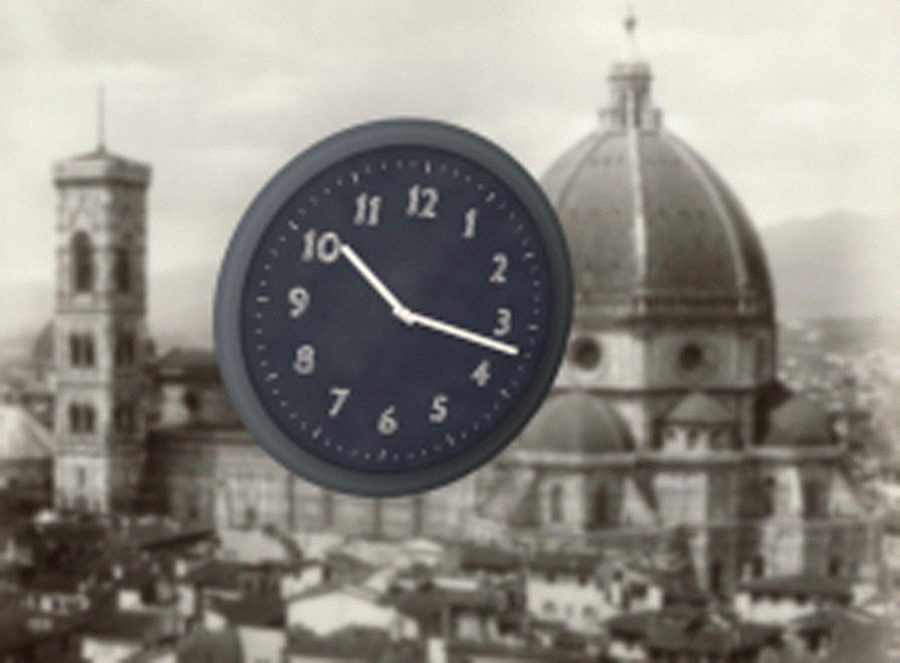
10:17
